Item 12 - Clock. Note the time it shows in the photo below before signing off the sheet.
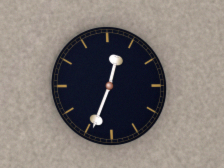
12:34
